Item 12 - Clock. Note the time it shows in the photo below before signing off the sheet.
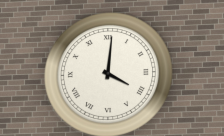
4:01
